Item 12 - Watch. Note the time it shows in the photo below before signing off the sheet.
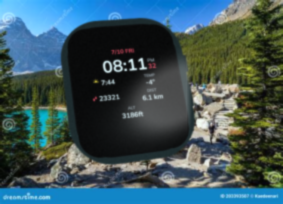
8:11
